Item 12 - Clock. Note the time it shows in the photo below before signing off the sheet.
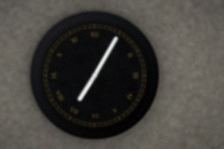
7:05
